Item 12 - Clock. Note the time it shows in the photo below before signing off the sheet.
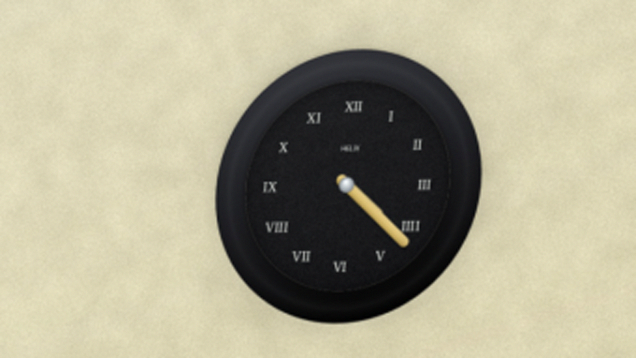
4:22
